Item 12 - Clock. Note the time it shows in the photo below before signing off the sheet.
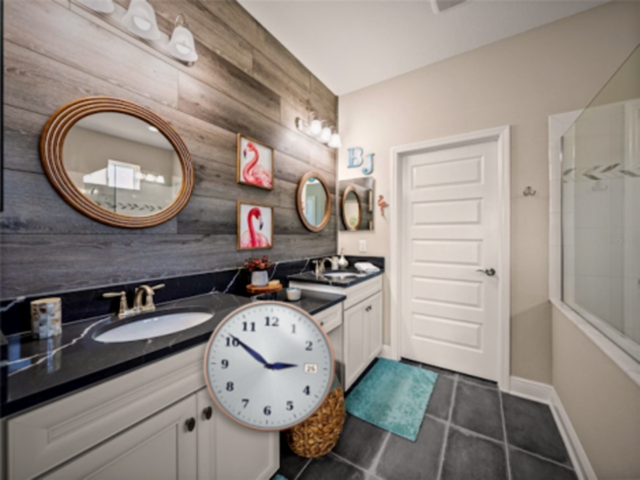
2:51
